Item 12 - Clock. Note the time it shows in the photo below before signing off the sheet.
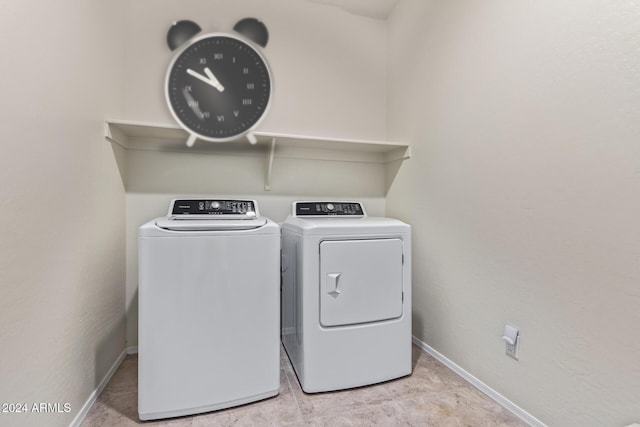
10:50
